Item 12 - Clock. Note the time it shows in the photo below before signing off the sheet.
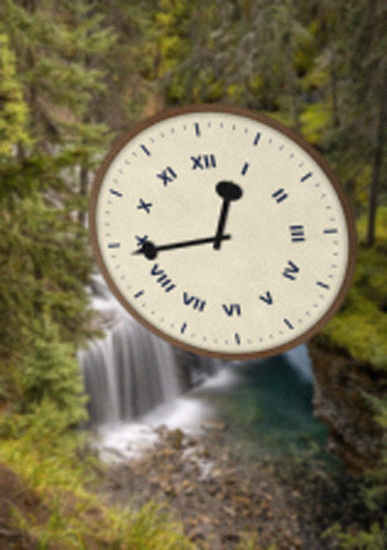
12:44
